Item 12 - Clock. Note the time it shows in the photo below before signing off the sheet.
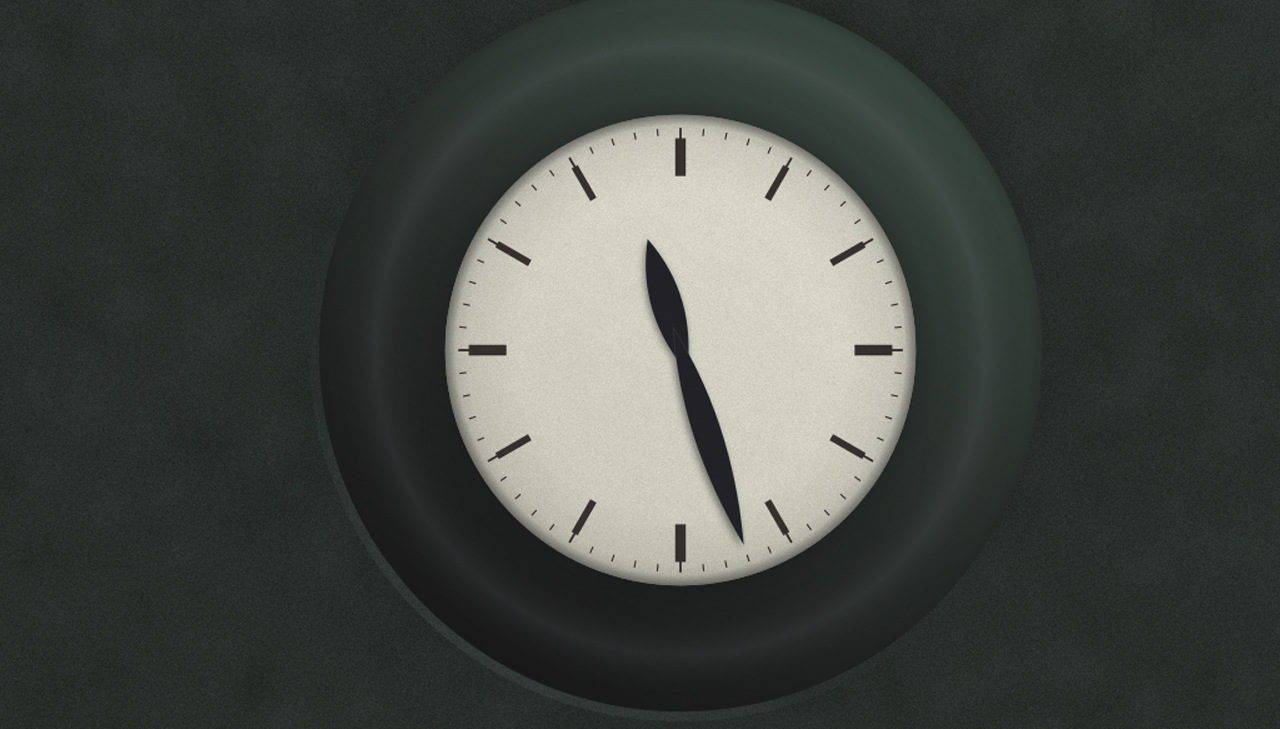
11:27
